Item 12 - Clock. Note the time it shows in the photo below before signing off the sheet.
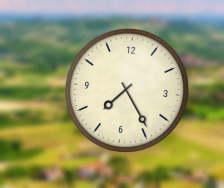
7:24
